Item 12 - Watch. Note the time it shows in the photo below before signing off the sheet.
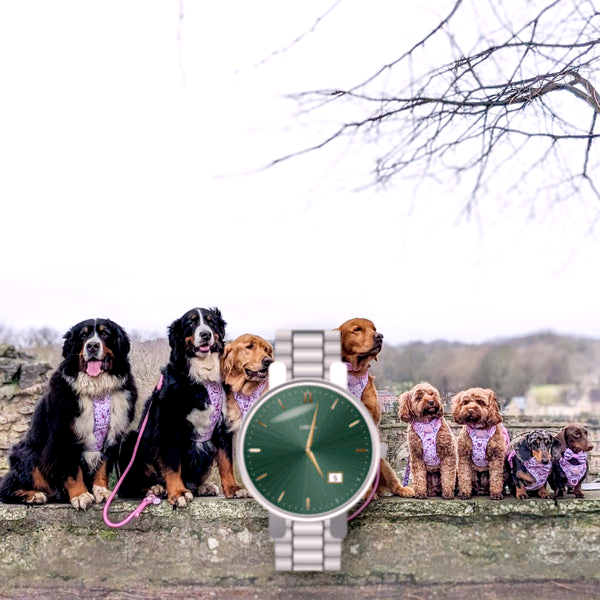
5:02
